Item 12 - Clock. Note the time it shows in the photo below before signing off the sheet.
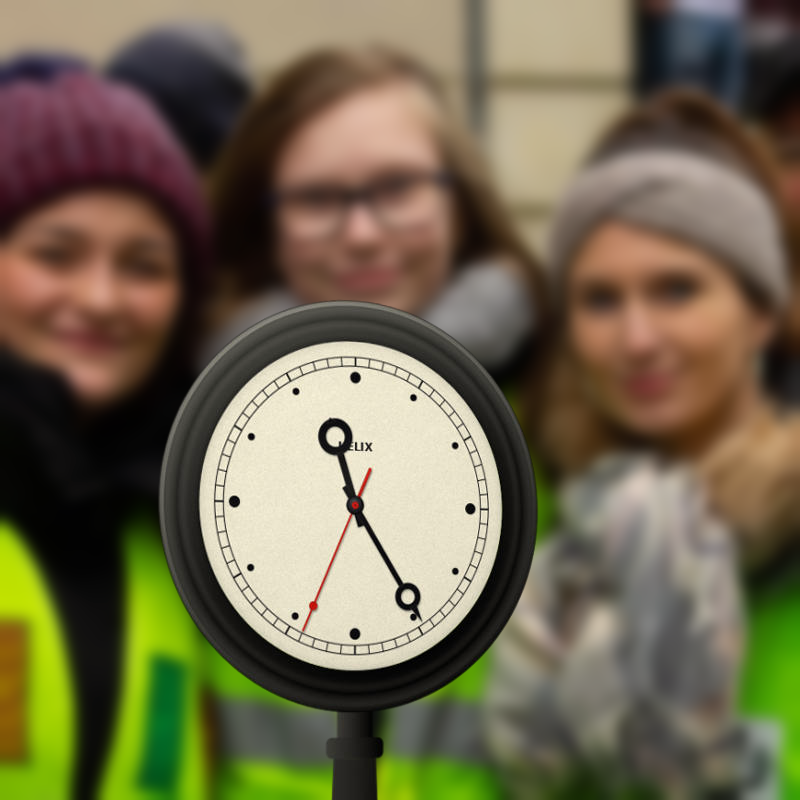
11:24:34
